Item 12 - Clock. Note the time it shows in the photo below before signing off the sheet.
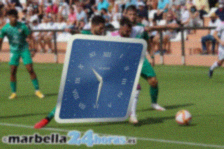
10:30
